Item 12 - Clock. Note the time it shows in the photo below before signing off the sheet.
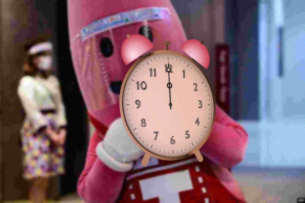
12:00
